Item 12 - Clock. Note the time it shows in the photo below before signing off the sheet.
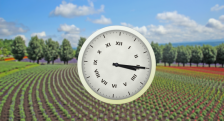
3:15
